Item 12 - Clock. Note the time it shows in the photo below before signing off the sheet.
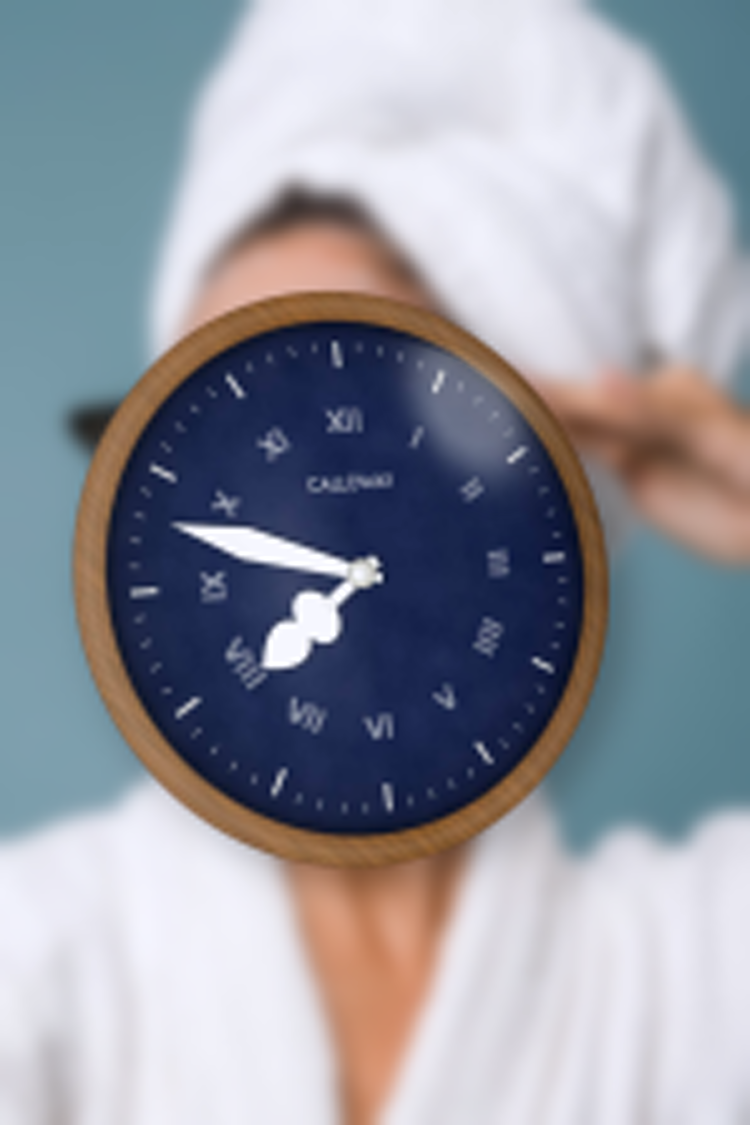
7:48
